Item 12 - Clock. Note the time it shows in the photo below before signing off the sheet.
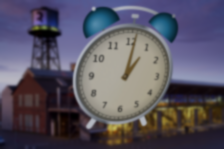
1:01
